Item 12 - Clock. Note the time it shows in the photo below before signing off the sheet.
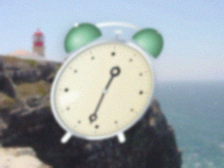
12:32
